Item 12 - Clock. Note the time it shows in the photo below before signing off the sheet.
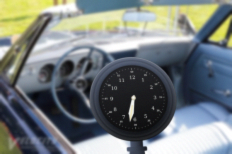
6:32
